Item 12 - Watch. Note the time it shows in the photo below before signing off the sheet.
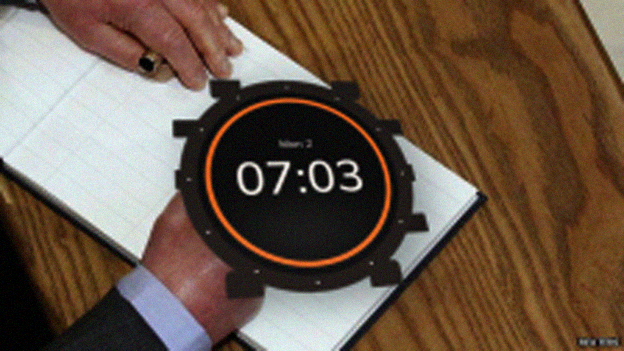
7:03
